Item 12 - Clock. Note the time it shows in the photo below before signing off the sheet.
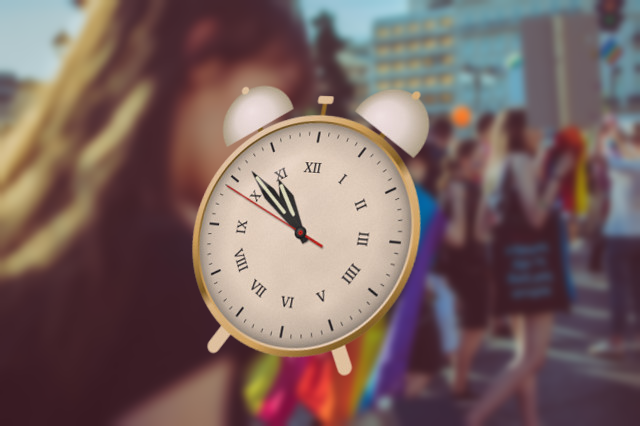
10:51:49
